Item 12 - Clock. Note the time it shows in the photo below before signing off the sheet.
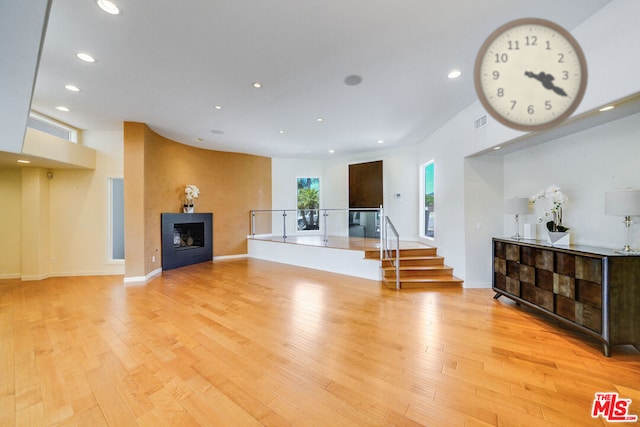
3:20
